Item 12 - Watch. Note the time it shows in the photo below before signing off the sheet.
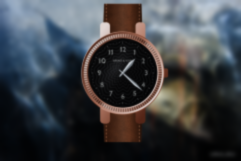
1:22
